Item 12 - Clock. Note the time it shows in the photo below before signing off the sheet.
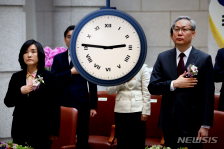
2:46
